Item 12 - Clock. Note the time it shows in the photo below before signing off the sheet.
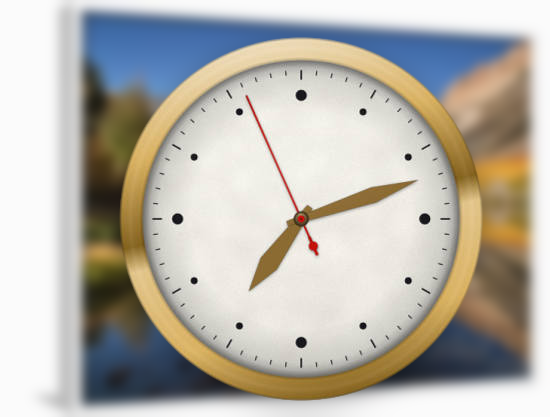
7:11:56
